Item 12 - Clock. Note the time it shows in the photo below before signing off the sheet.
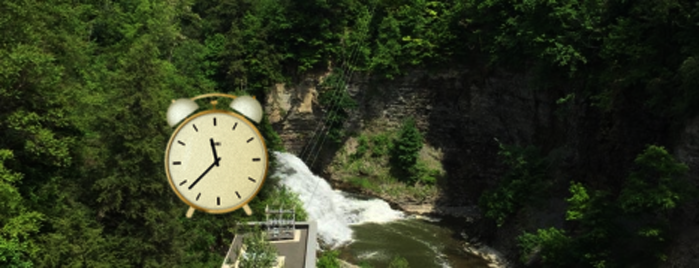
11:38
